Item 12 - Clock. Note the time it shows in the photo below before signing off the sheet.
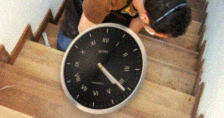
4:21
